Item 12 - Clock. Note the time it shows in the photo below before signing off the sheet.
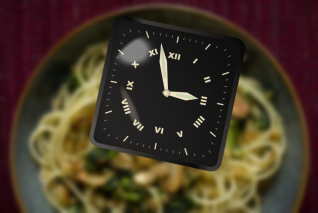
2:57
